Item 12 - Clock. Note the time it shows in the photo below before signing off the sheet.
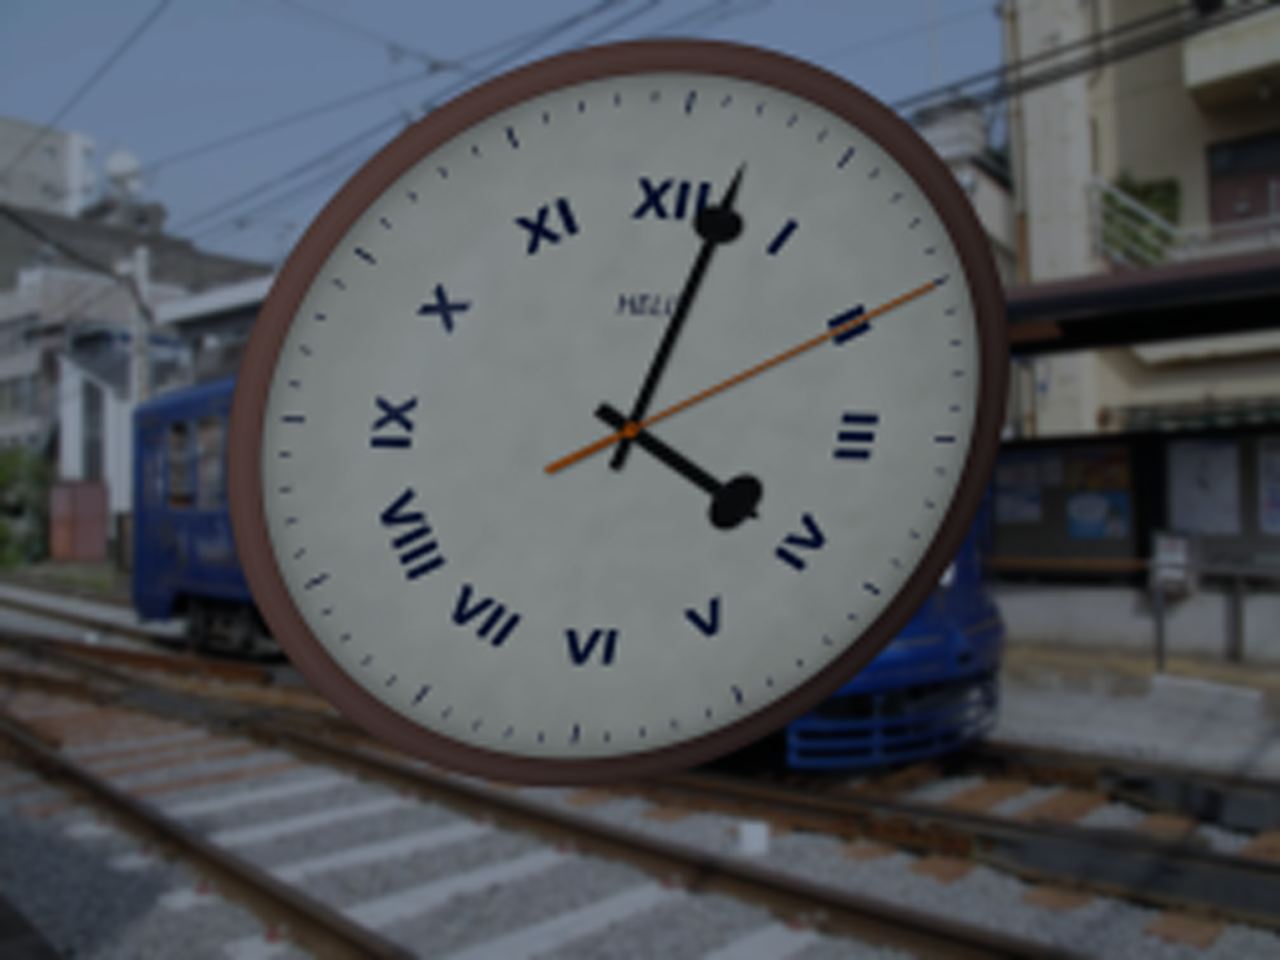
4:02:10
